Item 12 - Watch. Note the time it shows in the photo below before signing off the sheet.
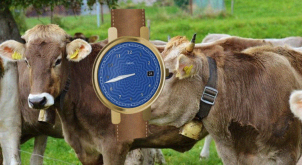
8:43
